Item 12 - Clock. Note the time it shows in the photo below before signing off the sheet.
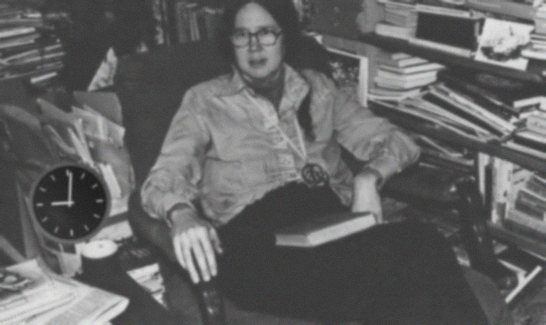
9:01
